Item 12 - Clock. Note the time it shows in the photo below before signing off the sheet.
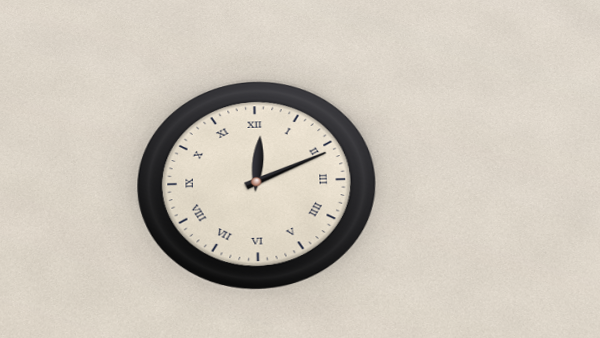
12:11
